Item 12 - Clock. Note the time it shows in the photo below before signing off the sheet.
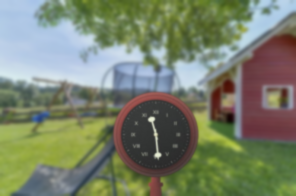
11:29
